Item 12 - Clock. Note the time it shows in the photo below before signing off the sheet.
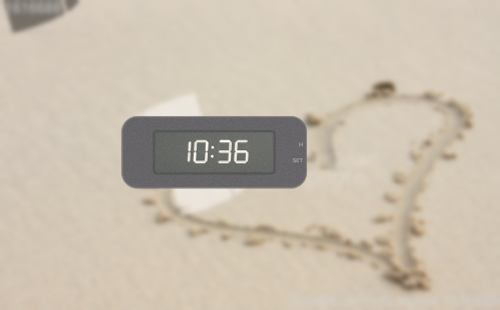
10:36
